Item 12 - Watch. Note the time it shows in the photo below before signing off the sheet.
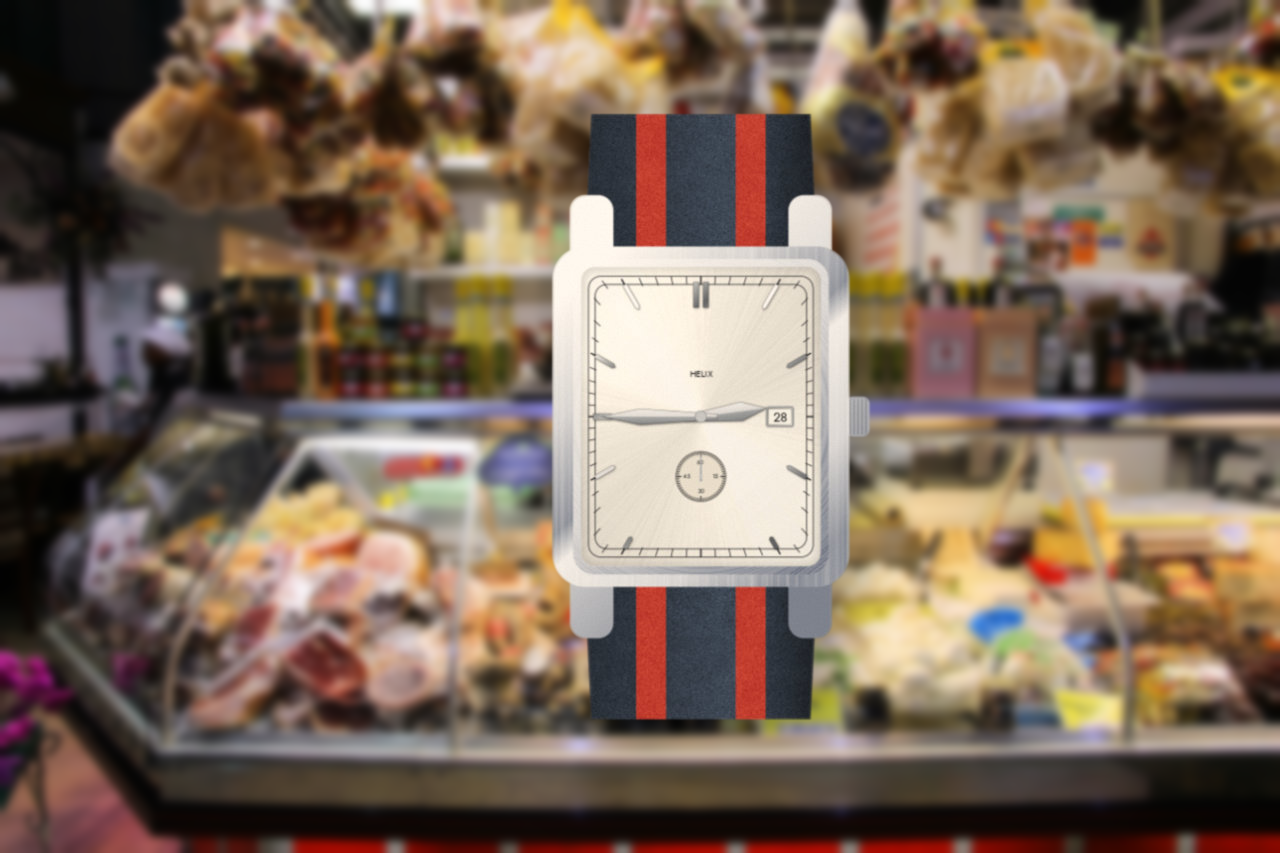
2:45
